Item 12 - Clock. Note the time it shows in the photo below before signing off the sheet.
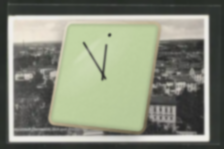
11:53
